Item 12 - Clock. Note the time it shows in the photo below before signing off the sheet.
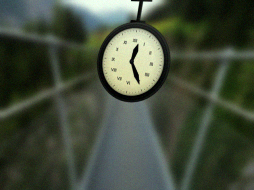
12:25
